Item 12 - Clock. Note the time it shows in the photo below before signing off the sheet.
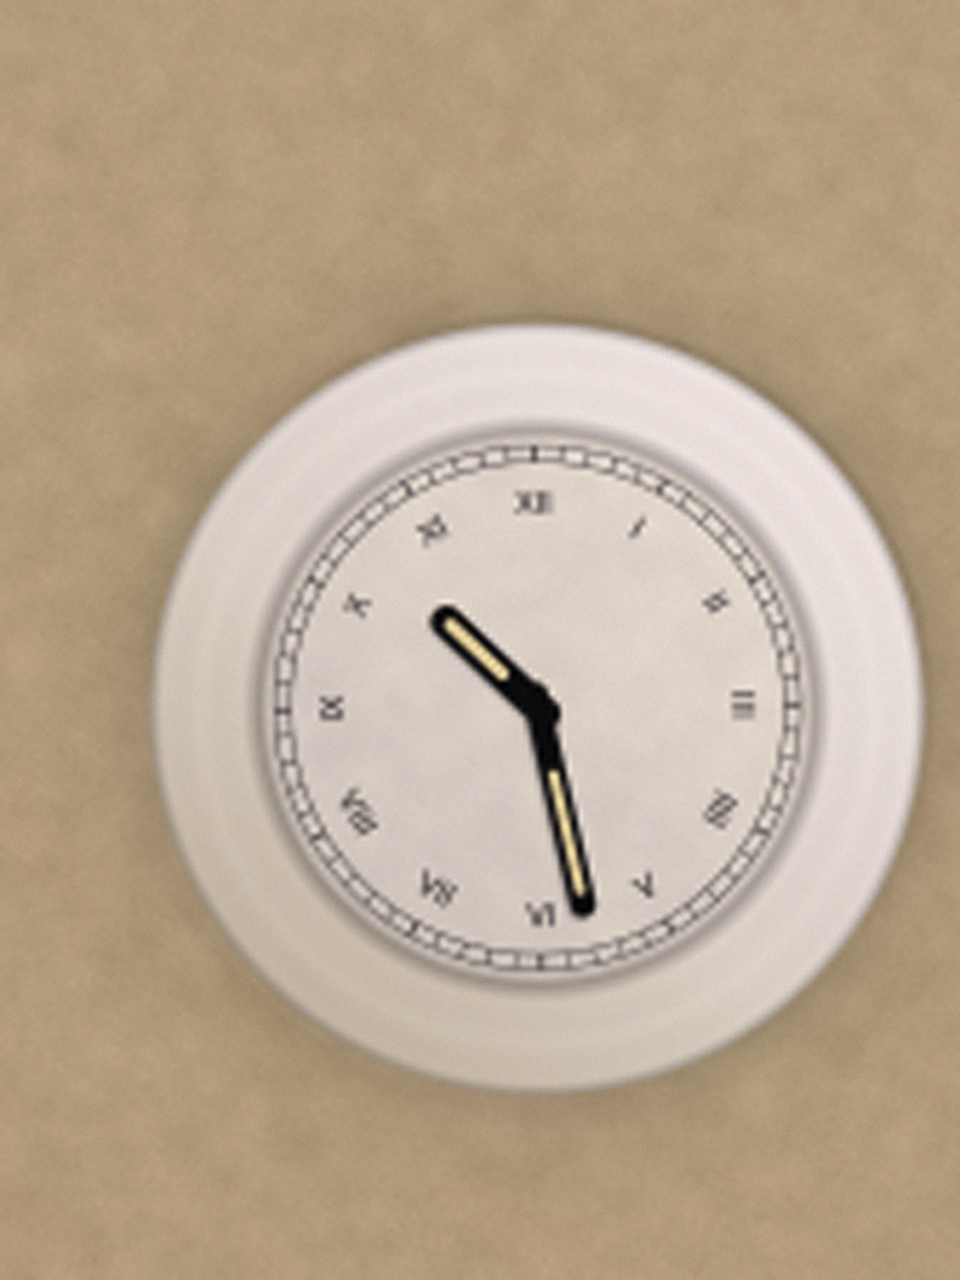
10:28
